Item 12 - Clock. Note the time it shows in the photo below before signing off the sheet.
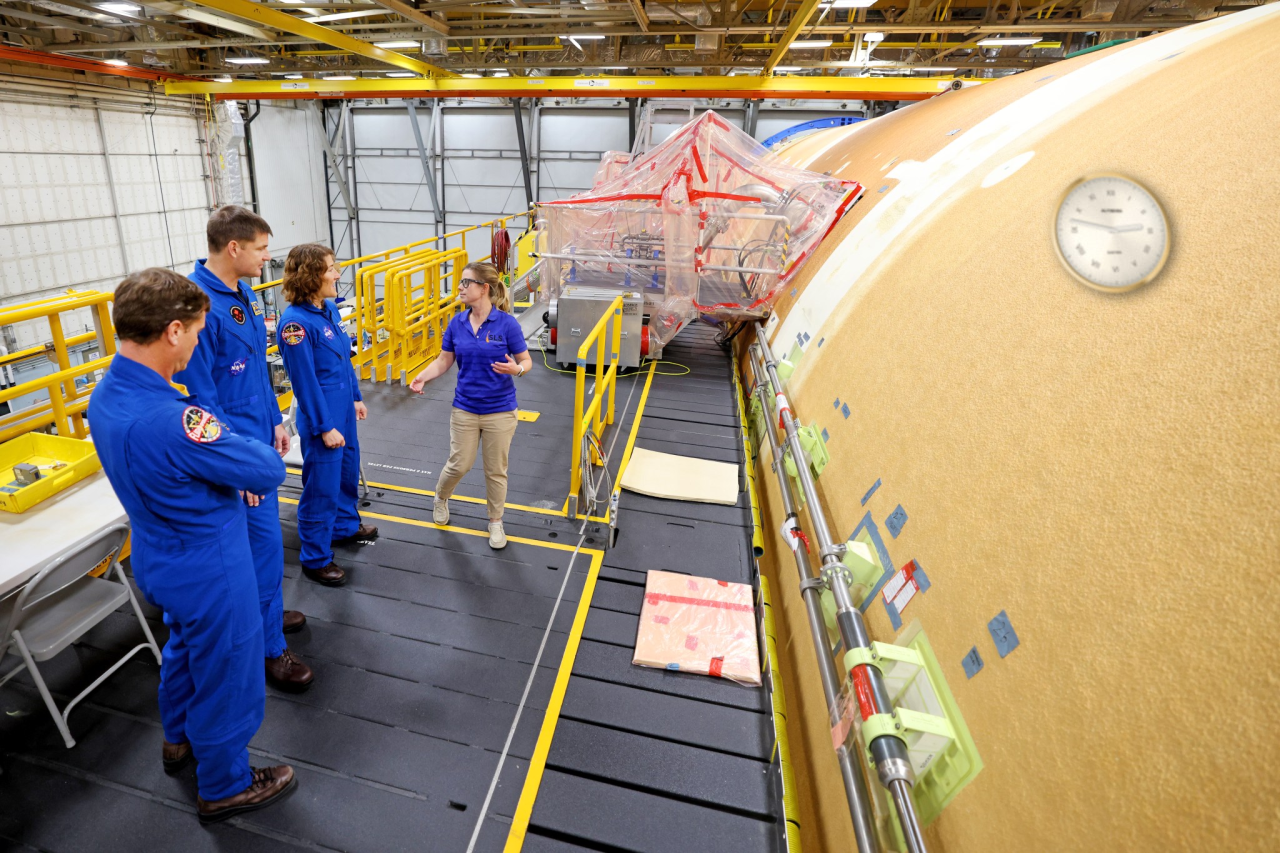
2:47
